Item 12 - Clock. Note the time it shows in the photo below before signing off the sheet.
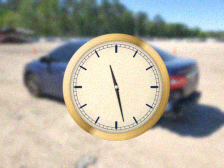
11:28
